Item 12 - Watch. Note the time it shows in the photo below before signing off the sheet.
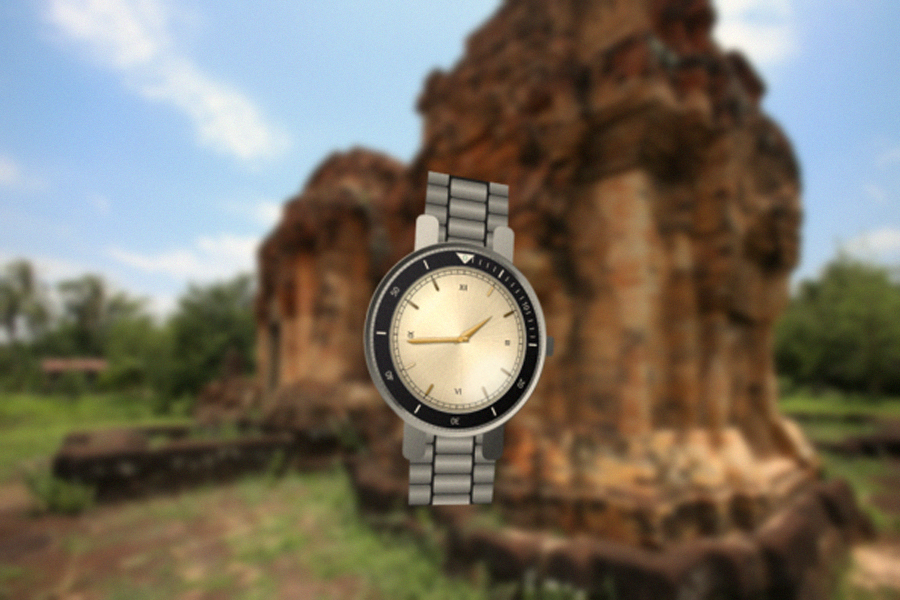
1:44
